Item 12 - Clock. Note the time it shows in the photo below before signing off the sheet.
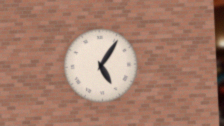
5:06
